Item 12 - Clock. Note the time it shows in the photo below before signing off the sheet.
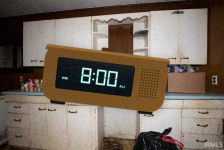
8:00
